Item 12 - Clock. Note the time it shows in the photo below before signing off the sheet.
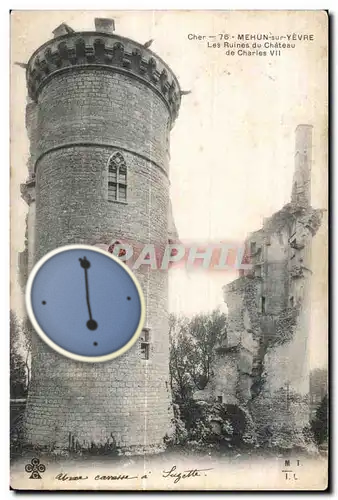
6:01
